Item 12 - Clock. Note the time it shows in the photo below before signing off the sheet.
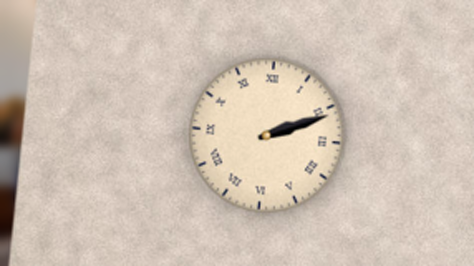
2:11
